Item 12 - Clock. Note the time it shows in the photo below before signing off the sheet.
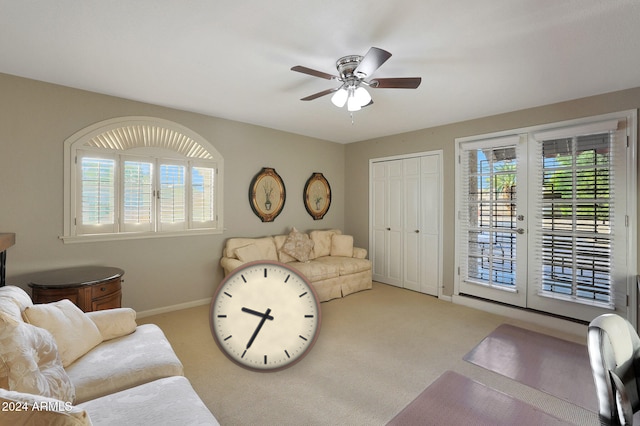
9:35
